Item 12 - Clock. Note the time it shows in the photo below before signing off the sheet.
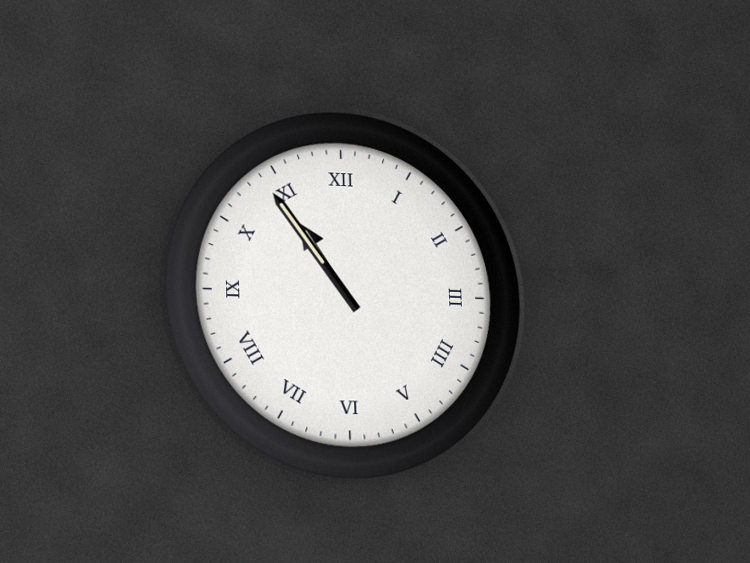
10:54
